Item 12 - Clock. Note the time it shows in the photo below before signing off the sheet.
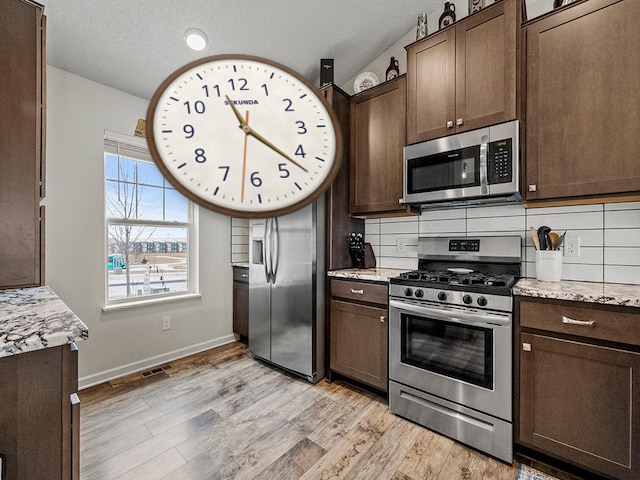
11:22:32
